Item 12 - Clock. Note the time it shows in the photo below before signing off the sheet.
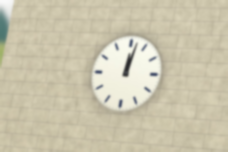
12:02
